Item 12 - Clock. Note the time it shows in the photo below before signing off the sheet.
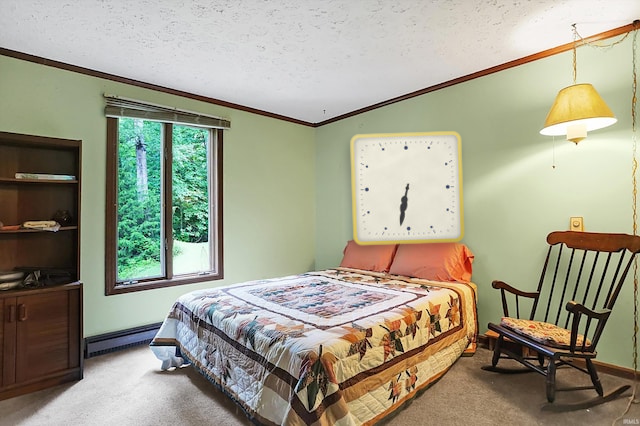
6:32
